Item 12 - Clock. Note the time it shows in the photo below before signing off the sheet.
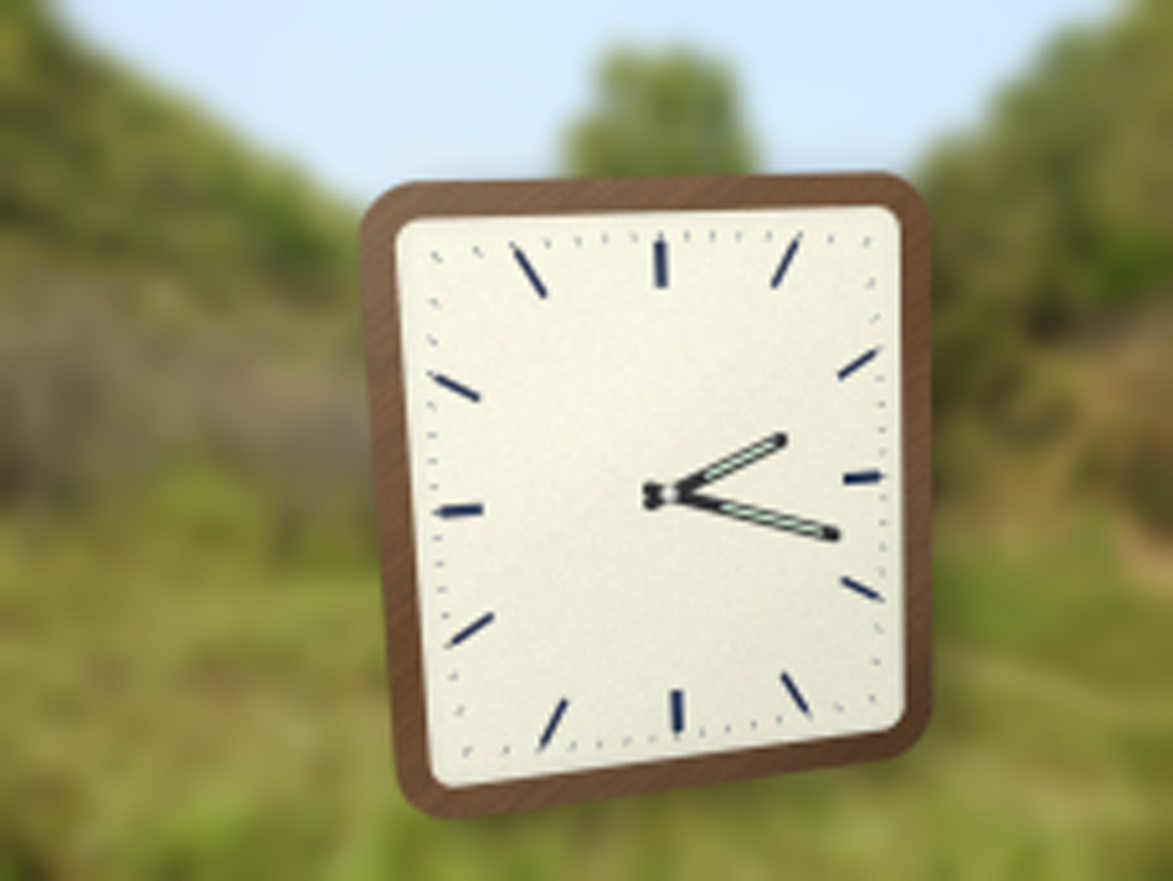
2:18
